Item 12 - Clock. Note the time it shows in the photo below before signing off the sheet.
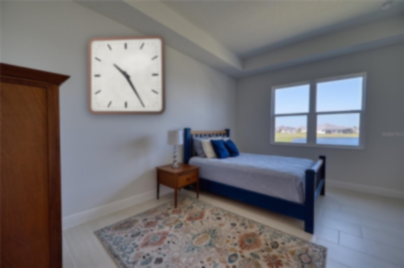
10:25
